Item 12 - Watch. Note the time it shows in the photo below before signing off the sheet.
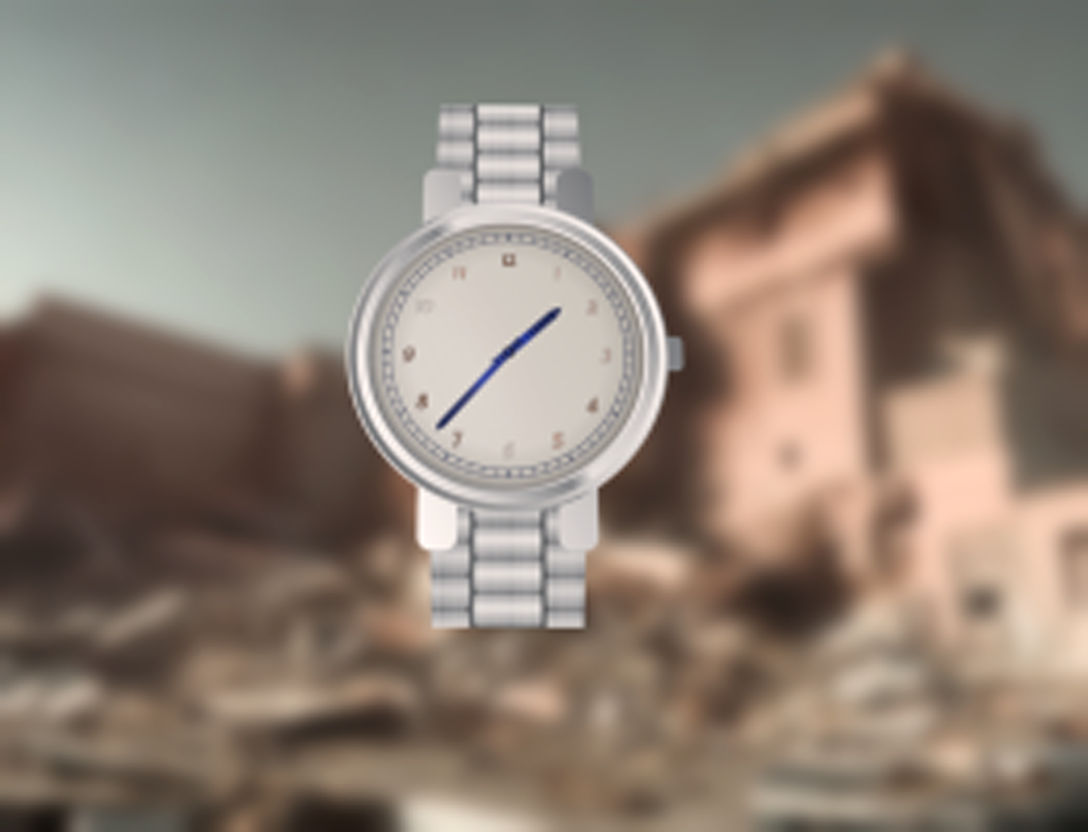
1:37
